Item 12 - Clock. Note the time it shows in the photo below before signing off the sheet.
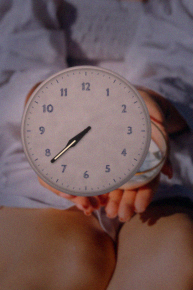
7:38
